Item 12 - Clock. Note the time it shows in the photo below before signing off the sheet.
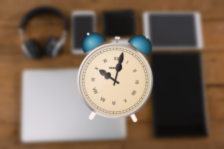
10:02
